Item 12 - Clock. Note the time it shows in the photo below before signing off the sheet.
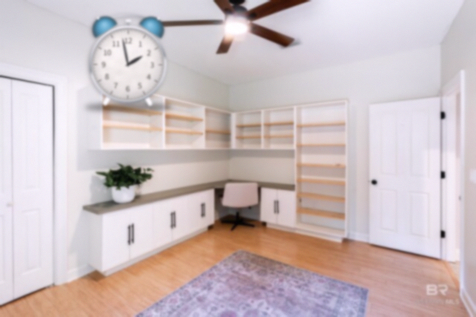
1:58
